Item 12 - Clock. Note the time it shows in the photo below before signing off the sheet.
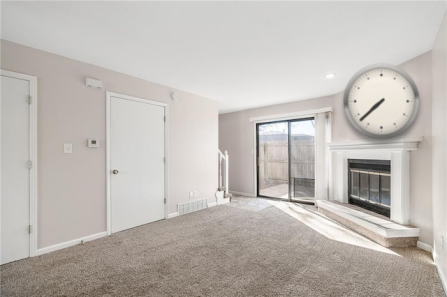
7:38
